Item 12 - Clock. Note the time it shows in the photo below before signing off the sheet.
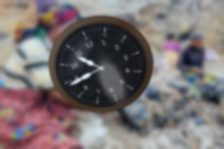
10:44
